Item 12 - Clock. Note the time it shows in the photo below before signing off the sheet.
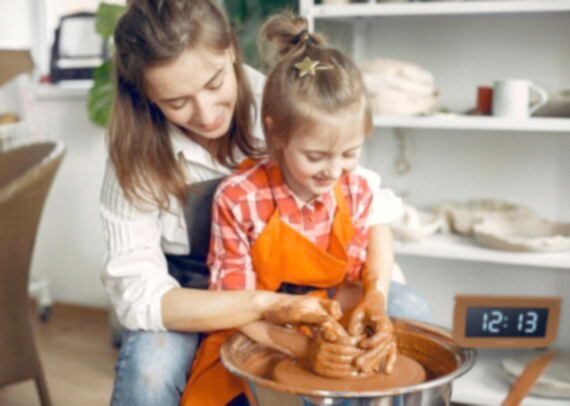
12:13
